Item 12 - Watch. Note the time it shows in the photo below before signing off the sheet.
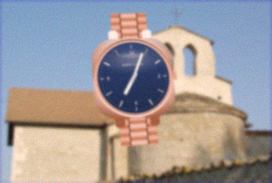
7:04
